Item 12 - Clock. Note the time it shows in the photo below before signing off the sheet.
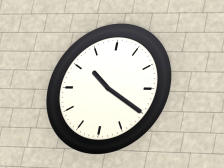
10:20
